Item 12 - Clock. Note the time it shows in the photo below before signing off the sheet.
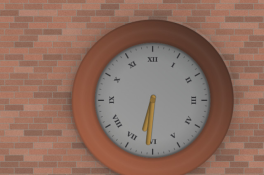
6:31
